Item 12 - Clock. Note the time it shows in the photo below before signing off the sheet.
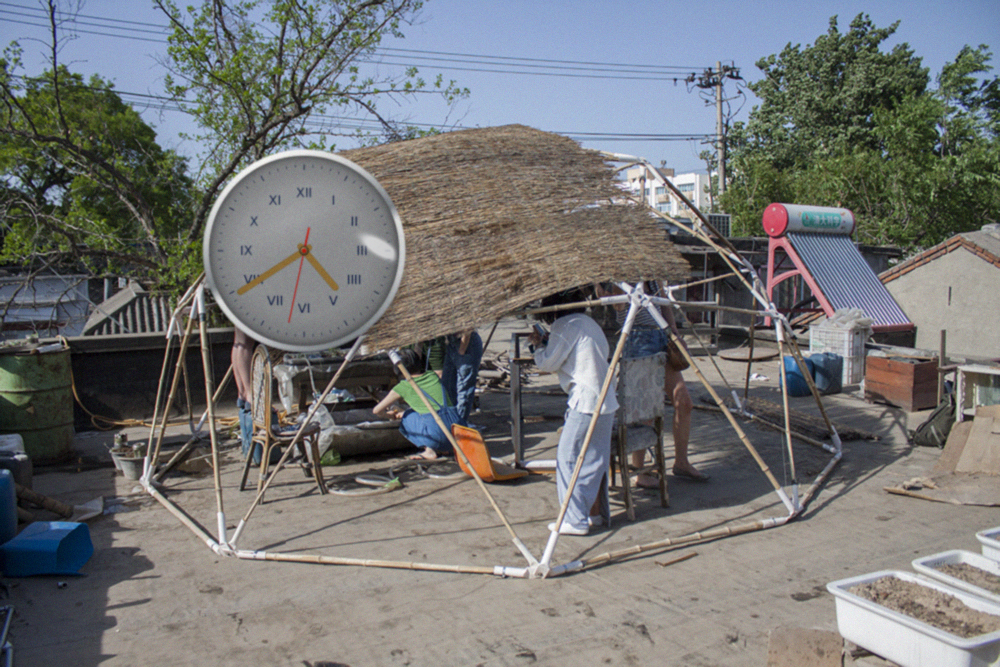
4:39:32
